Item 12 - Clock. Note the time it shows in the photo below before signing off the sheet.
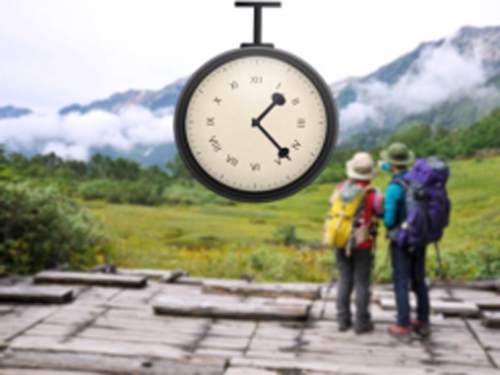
1:23
